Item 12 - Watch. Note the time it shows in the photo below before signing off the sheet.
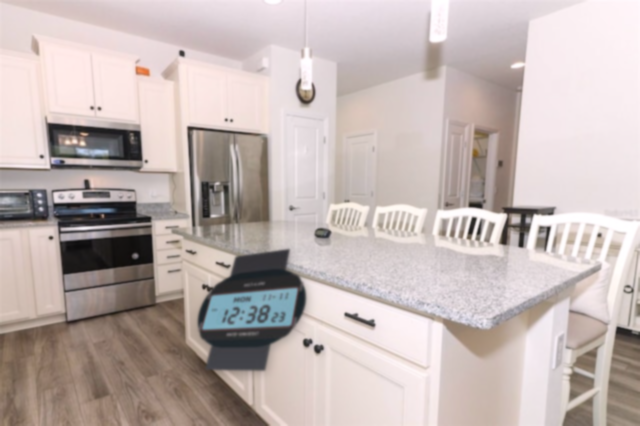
12:38
